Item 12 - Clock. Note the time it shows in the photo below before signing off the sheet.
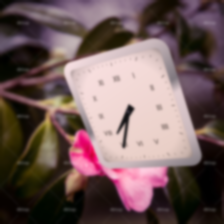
7:35
